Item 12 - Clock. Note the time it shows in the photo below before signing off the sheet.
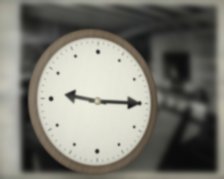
9:15
